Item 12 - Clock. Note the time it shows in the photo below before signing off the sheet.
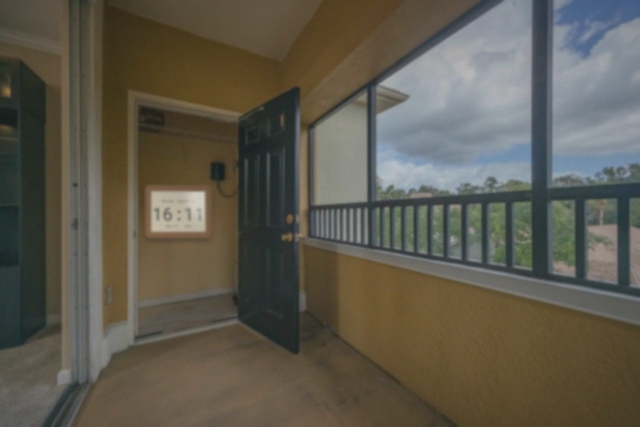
16:11
